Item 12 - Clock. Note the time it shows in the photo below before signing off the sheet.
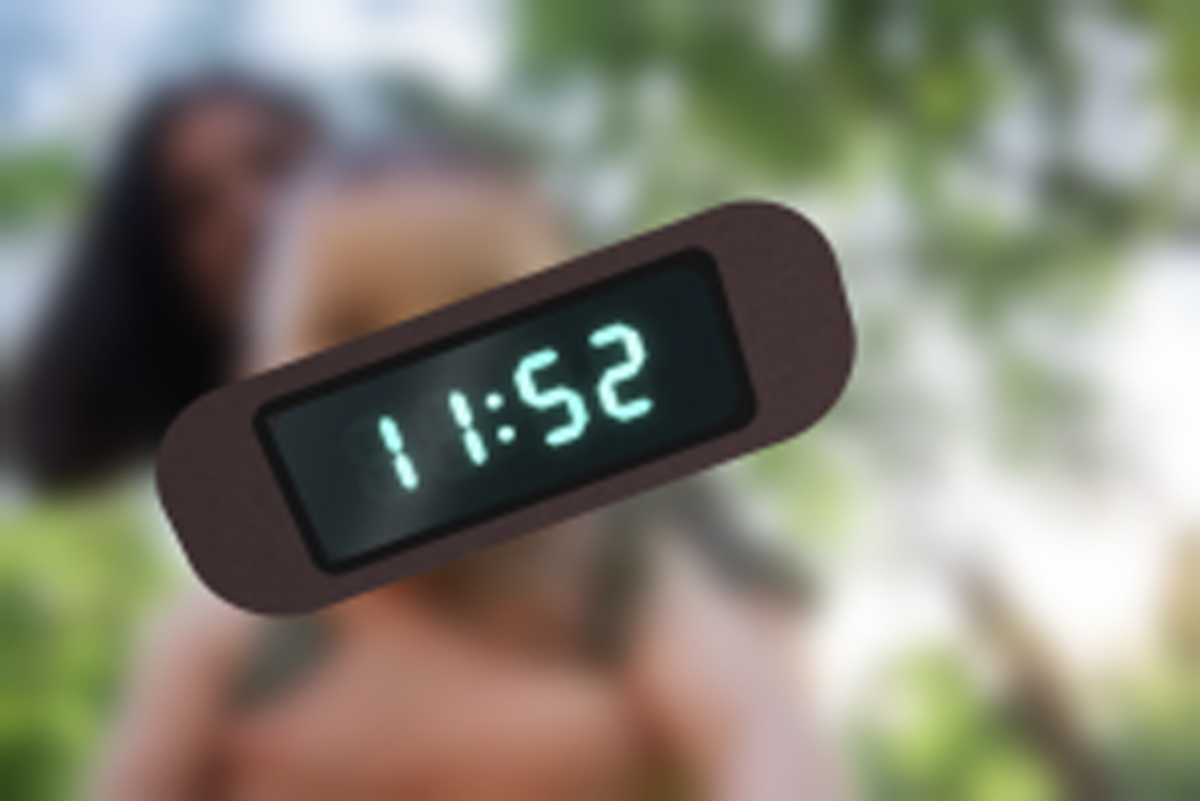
11:52
